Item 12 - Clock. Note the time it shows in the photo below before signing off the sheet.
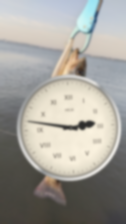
2:47
